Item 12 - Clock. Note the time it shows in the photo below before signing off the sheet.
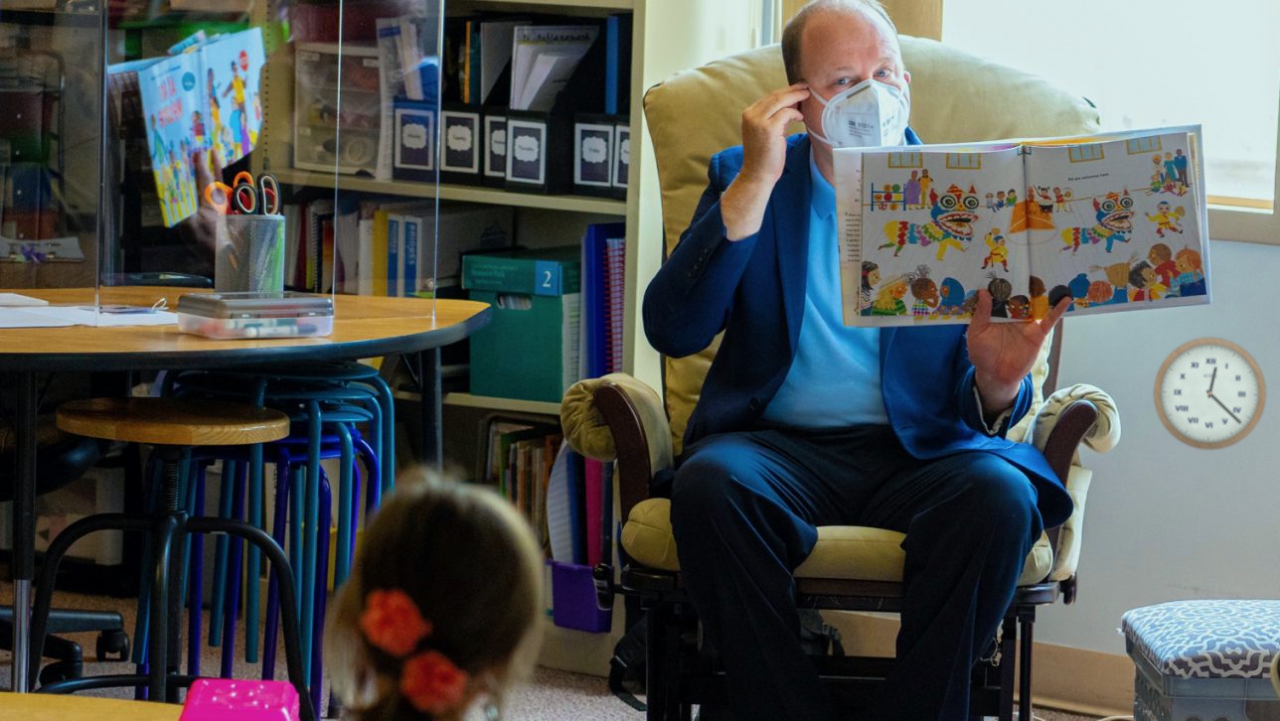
12:22
